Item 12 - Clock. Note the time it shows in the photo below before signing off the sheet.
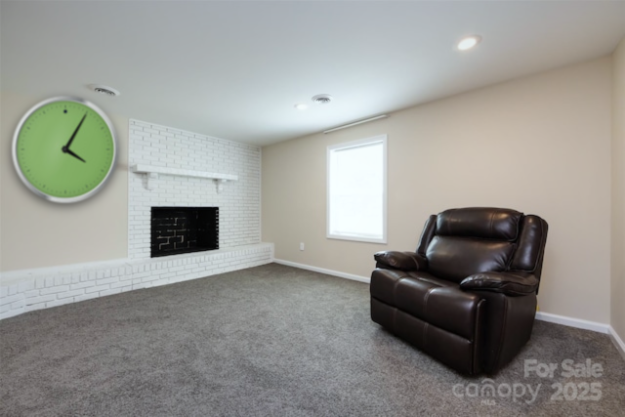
4:05
